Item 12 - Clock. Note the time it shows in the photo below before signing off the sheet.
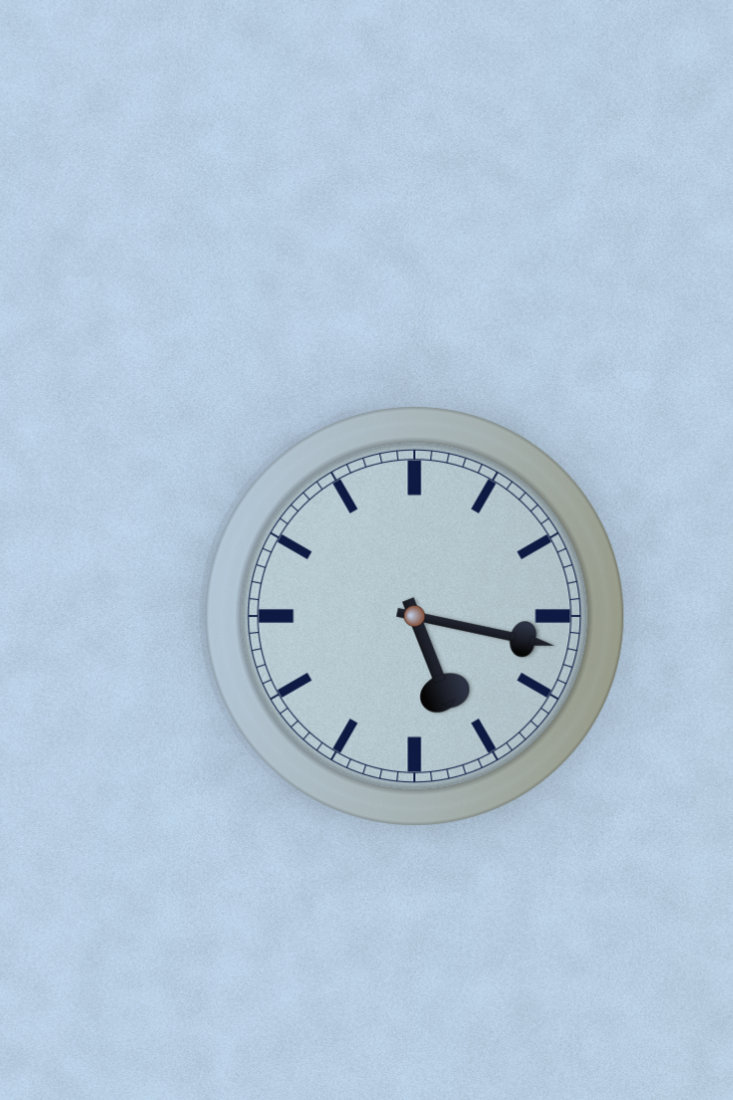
5:17
